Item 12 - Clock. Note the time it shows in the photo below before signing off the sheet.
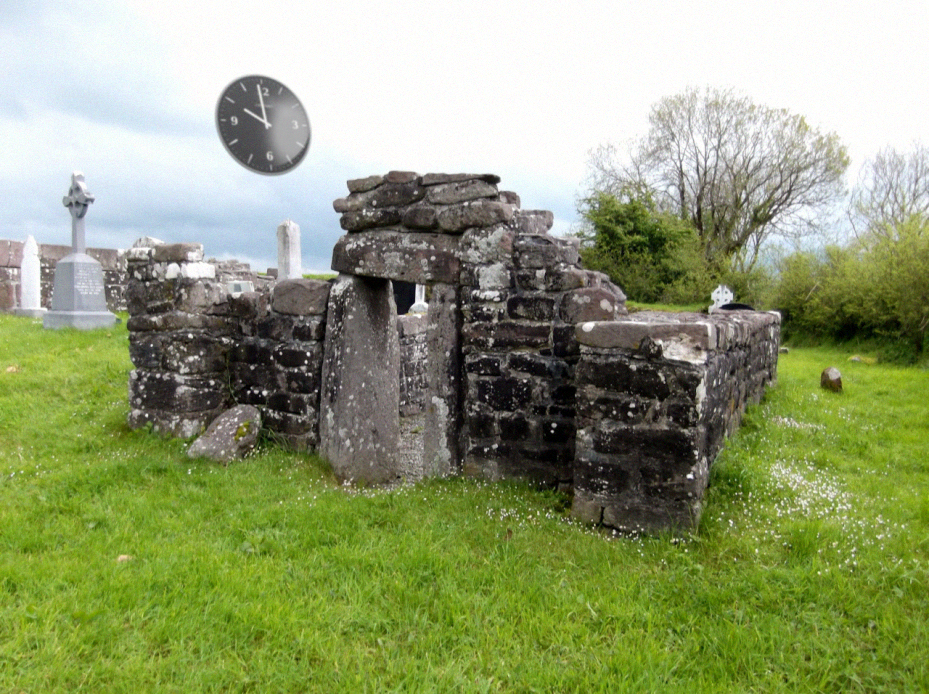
9:59
